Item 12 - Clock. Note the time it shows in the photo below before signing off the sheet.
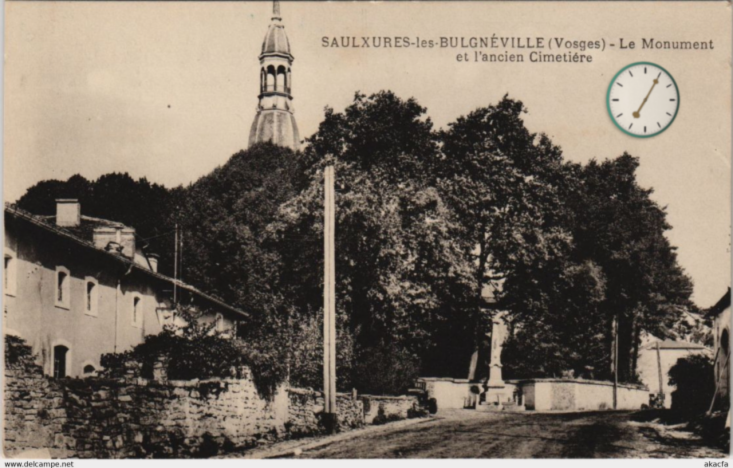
7:05
